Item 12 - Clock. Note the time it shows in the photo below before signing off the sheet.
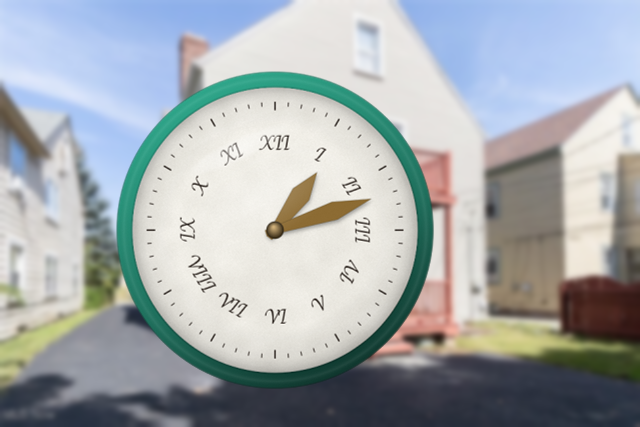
1:12
